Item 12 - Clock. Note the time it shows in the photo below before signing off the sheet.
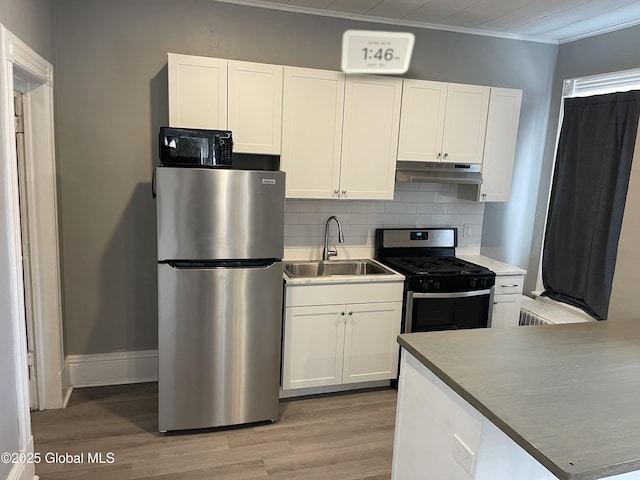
1:46
